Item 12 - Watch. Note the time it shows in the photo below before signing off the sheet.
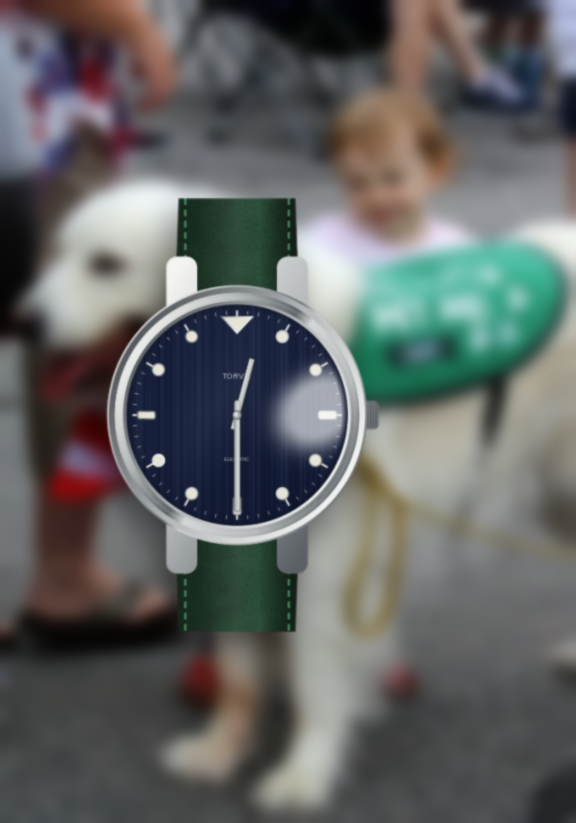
12:30
